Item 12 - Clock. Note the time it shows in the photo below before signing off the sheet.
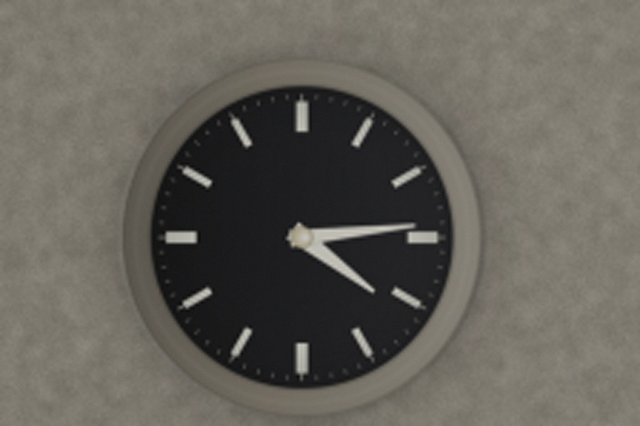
4:14
